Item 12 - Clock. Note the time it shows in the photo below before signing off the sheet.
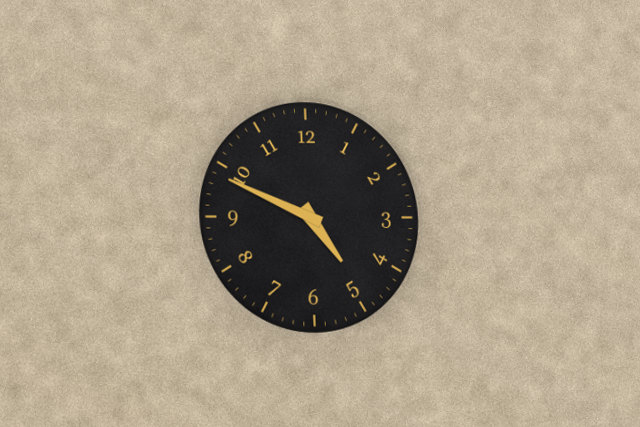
4:49
